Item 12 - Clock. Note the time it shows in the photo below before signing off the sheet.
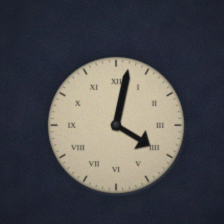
4:02
